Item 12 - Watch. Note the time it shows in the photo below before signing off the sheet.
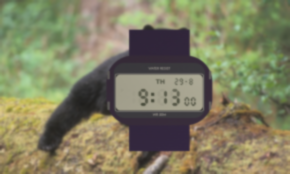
9:13
